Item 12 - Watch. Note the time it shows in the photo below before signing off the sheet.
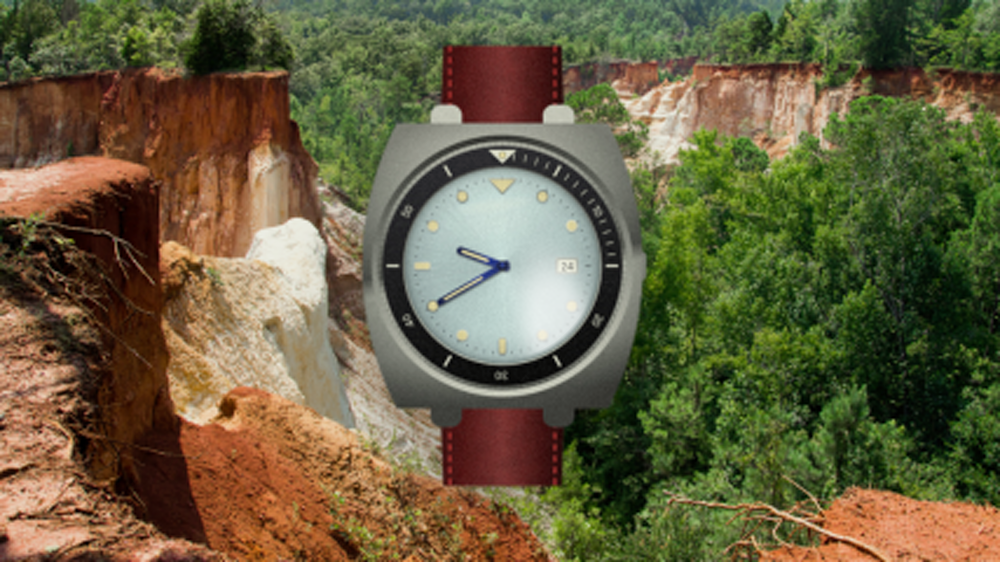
9:40
